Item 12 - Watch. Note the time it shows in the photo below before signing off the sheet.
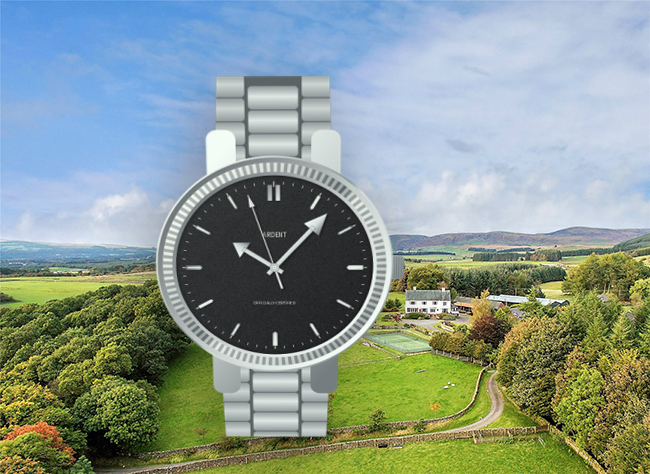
10:06:57
